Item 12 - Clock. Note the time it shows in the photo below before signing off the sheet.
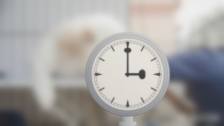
3:00
